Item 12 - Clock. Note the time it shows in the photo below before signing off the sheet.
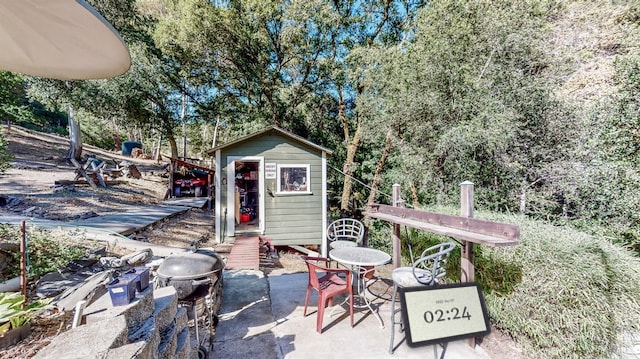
2:24
